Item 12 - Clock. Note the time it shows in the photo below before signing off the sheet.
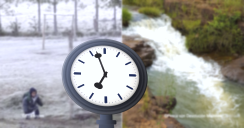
6:57
